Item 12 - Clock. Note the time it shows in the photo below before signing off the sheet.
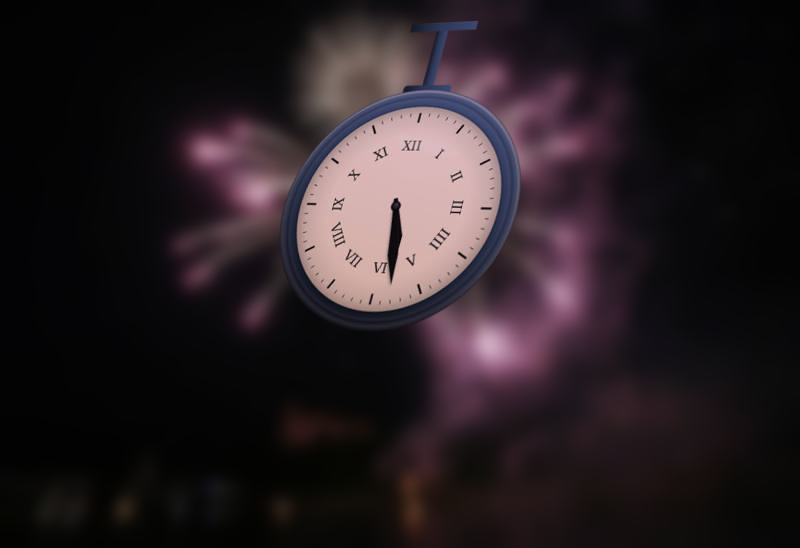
5:28
